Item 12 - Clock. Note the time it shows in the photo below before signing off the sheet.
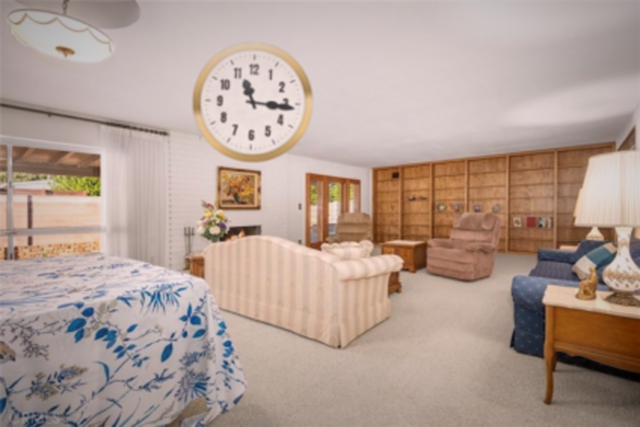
11:16
